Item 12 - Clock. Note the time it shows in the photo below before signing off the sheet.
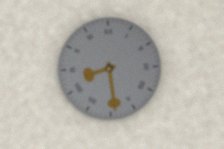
8:29
